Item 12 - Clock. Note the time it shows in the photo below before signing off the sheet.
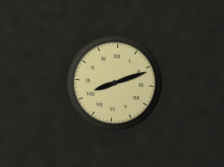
8:11
